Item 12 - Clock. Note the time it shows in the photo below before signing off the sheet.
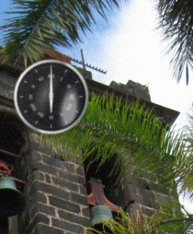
6:00
